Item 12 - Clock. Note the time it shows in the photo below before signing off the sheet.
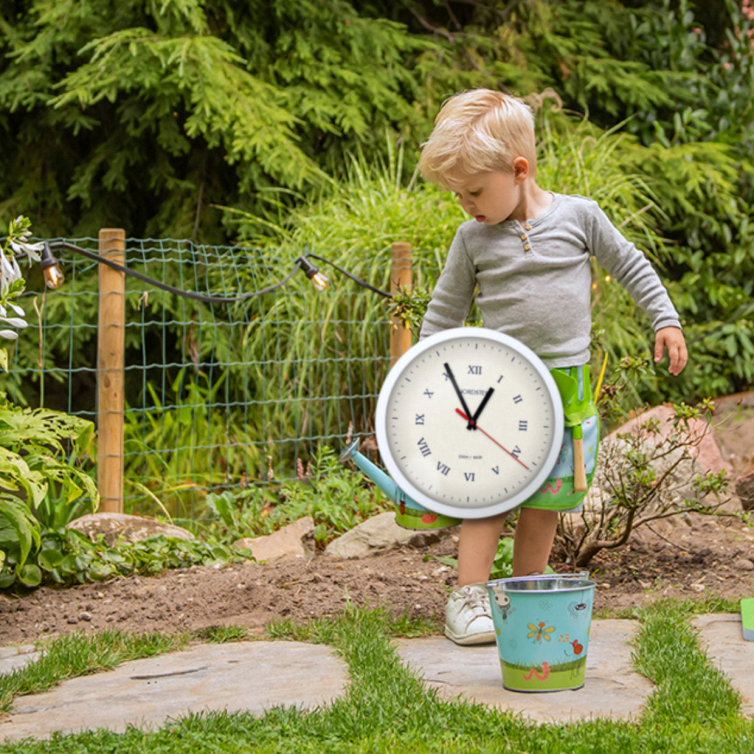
12:55:21
